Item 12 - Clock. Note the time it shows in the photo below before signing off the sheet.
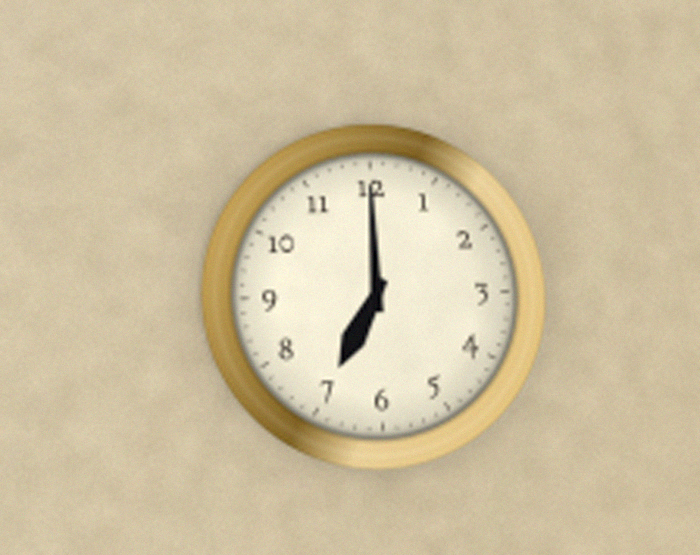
7:00
